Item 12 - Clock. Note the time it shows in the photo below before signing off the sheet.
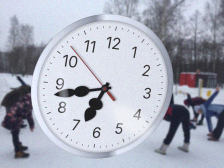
6:42:52
